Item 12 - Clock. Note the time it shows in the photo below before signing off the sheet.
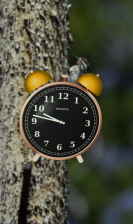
9:47
